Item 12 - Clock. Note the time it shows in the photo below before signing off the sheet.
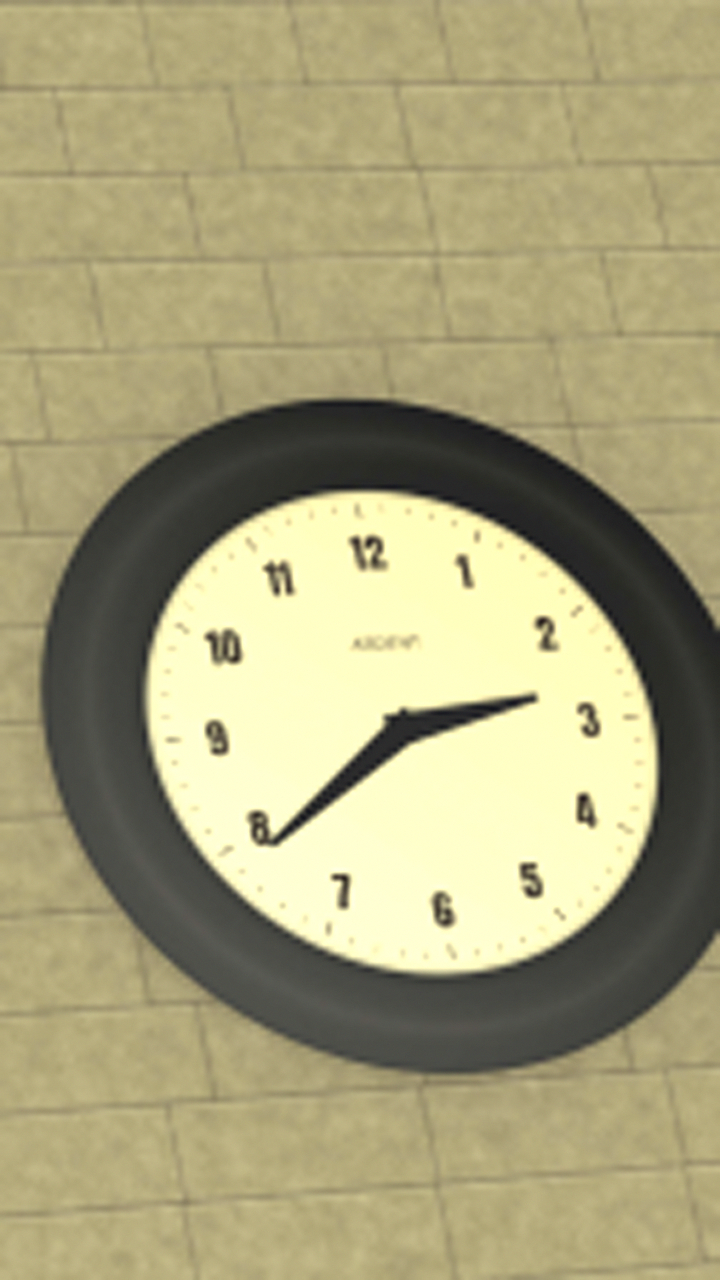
2:39
